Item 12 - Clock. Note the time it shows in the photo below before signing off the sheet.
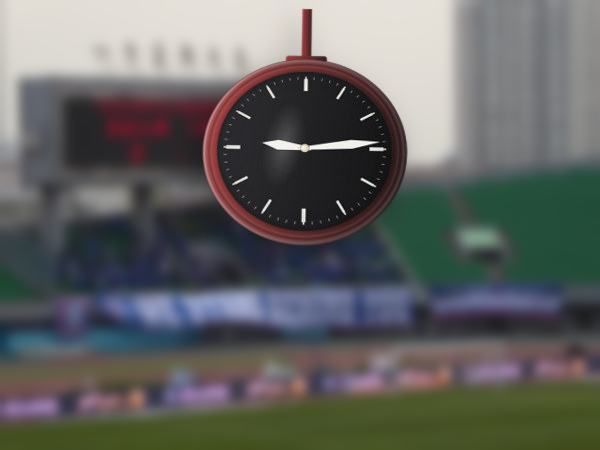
9:14
